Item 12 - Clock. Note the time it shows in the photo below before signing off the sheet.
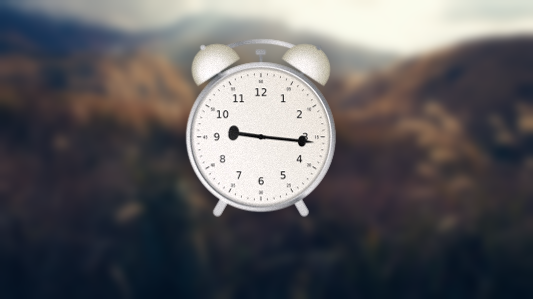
9:16
